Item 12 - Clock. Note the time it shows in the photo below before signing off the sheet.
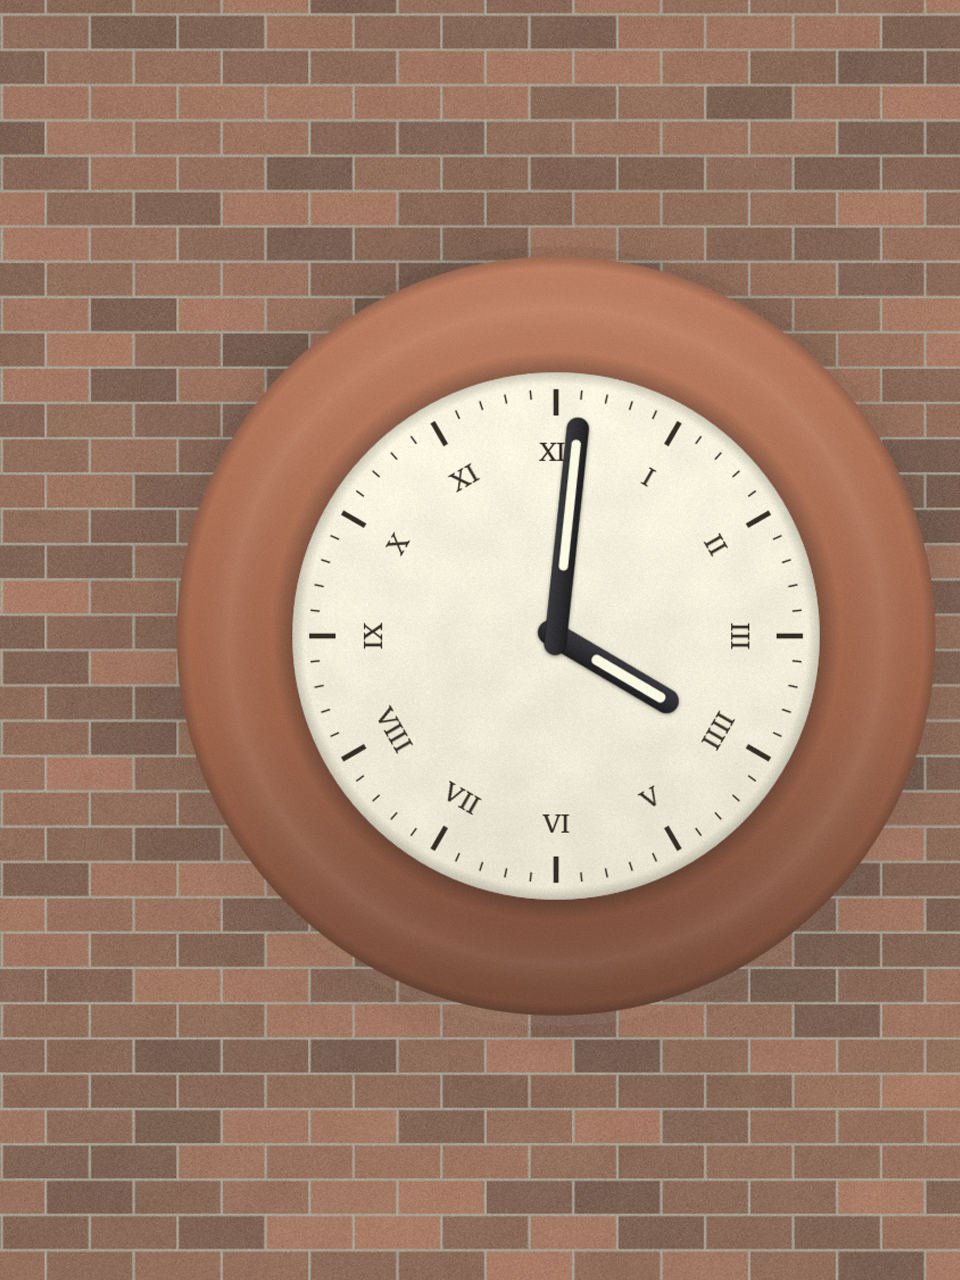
4:01
